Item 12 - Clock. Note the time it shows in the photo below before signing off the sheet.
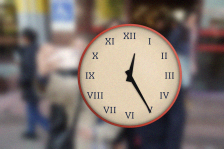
12:25
